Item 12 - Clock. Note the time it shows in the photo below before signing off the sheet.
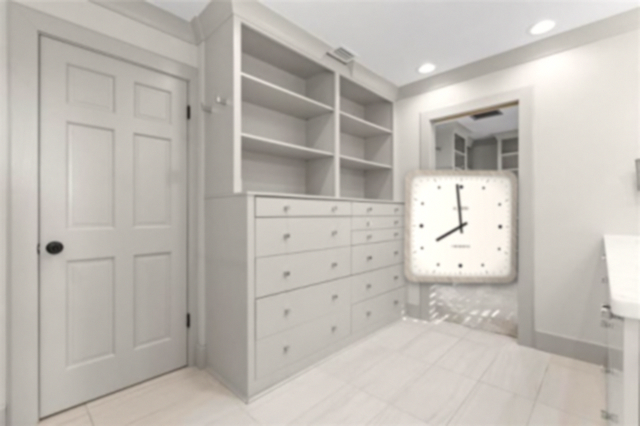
7:59
